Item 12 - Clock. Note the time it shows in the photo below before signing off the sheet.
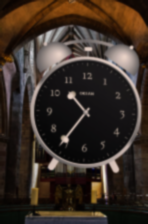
10:36
